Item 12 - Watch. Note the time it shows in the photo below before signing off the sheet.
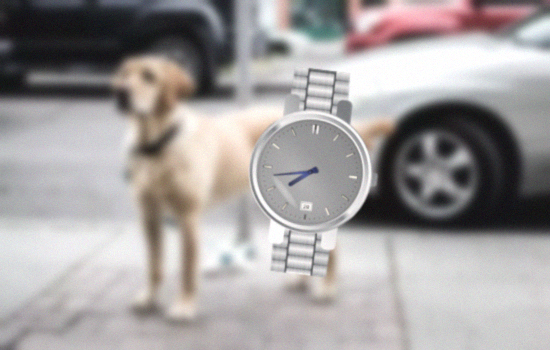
7:43
